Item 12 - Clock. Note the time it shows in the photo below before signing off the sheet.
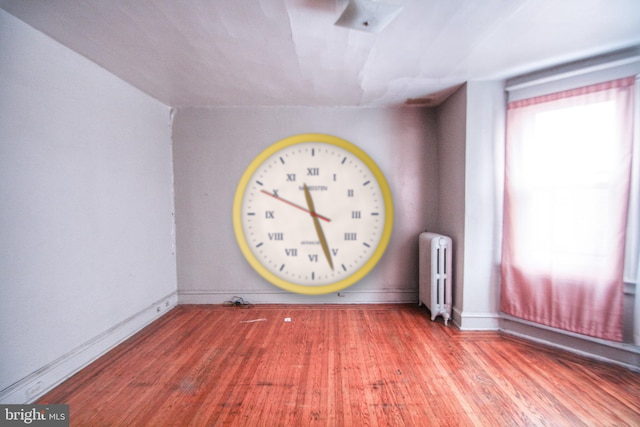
11:26:49
